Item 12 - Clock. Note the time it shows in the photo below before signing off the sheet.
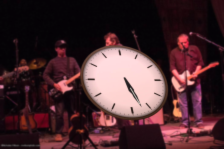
5:27
